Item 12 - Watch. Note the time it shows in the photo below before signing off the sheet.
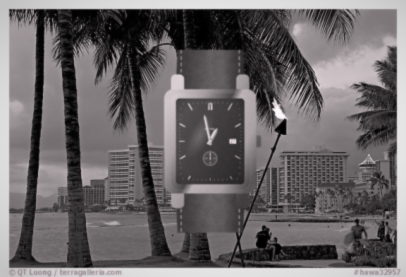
12:58
